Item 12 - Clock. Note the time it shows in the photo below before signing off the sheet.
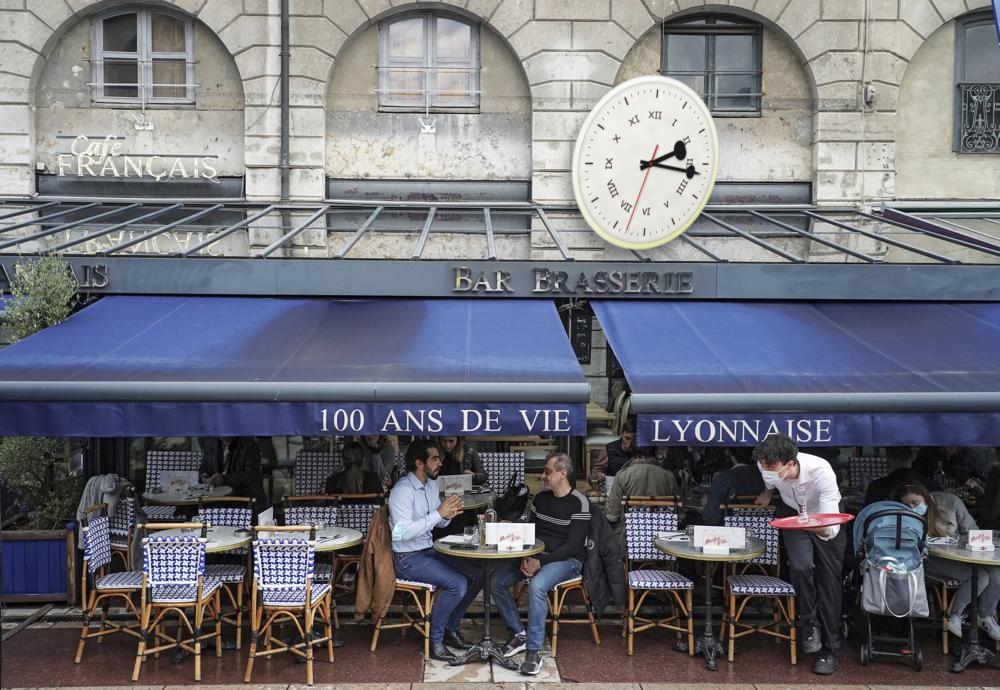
2:16:33
